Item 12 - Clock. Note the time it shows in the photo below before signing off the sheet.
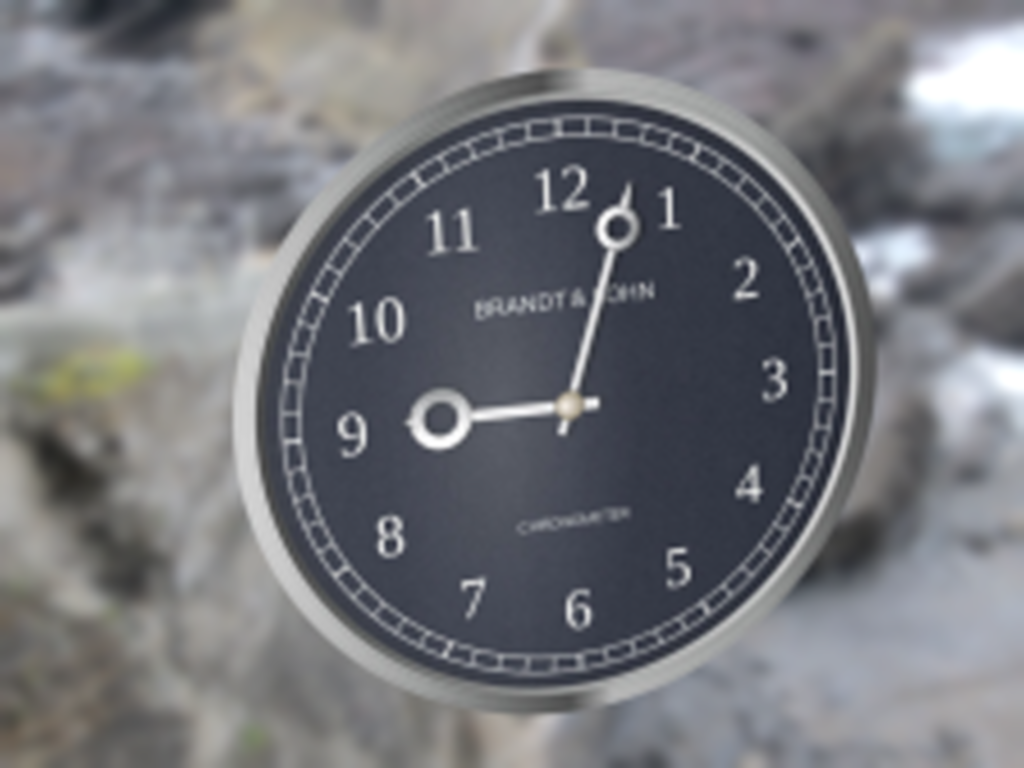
9:03
